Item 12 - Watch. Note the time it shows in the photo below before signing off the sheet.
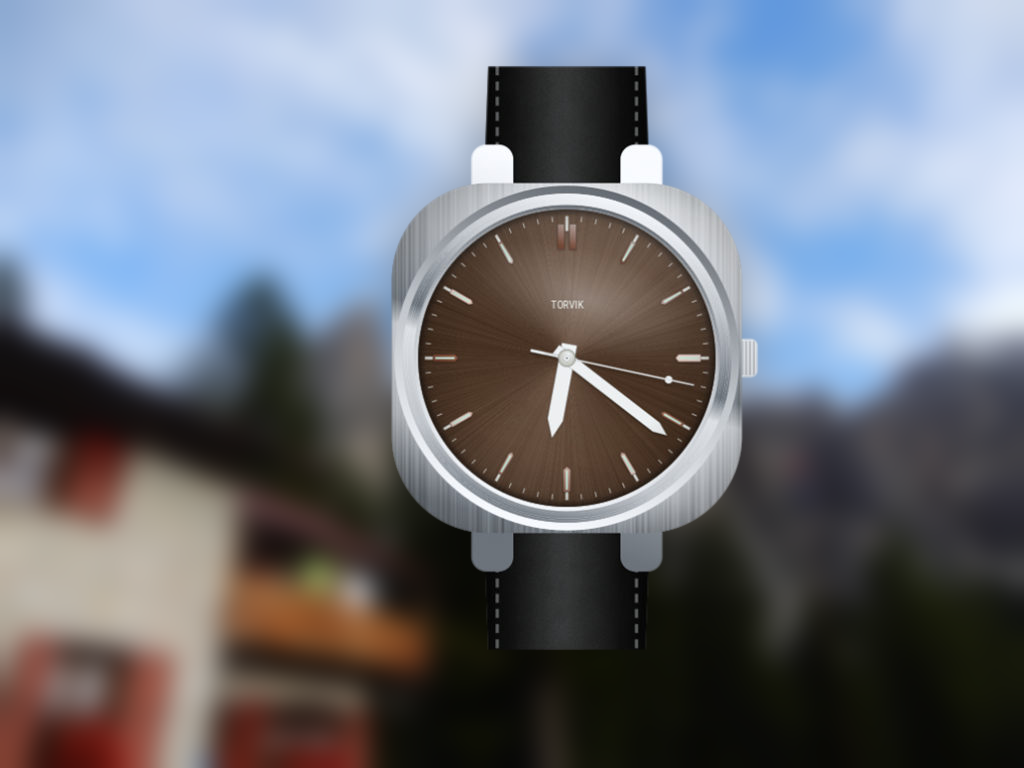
6:21:17
